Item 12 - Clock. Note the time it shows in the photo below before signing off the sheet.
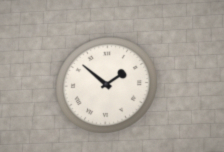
1:52
